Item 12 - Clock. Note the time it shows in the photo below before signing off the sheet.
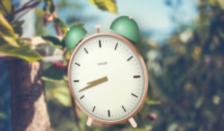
8:42
